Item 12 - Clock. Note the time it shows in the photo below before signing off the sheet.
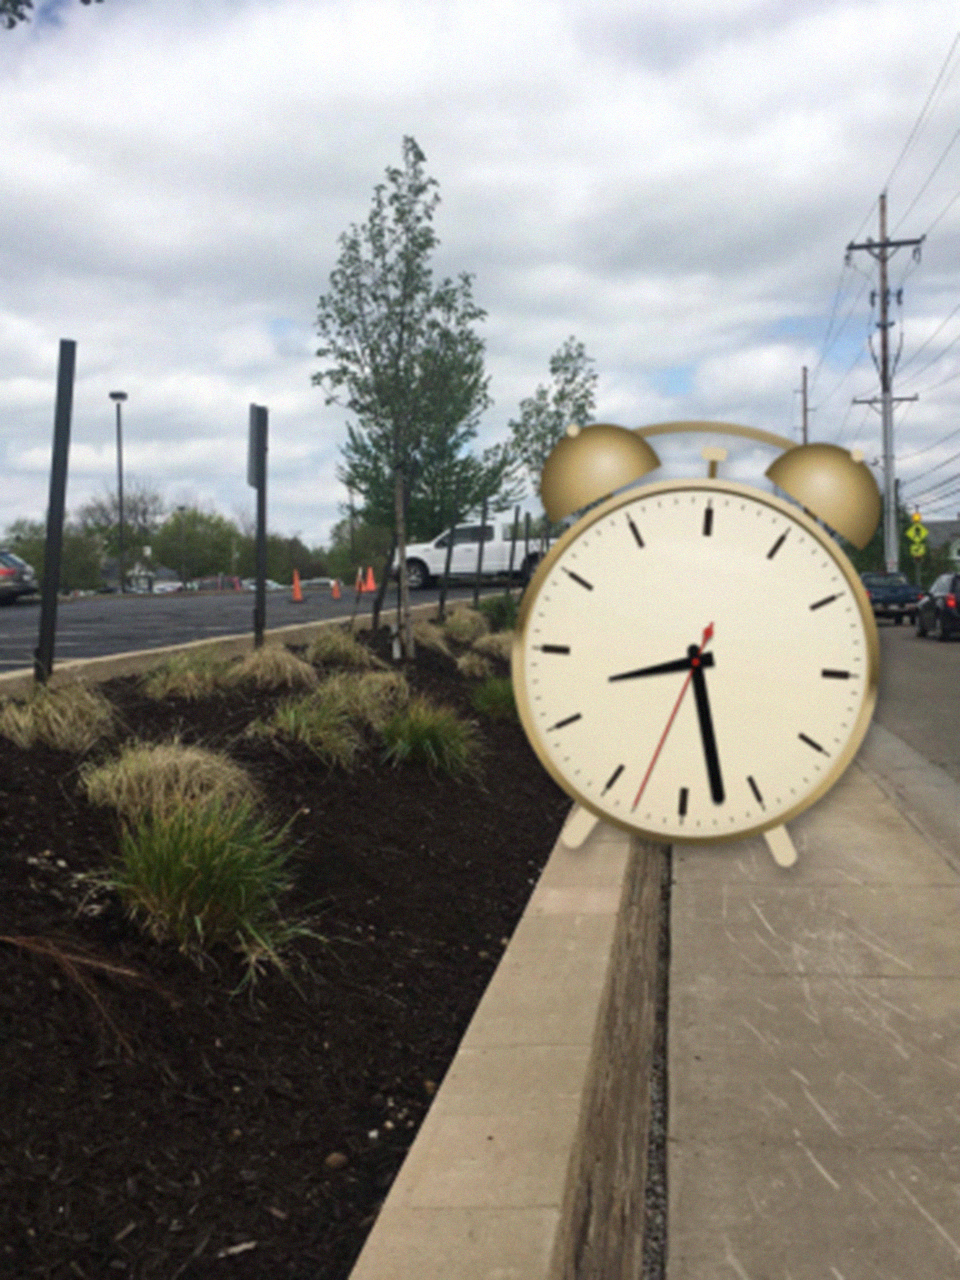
8:27:33
